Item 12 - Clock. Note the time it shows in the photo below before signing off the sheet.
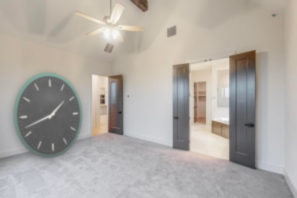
1:42
